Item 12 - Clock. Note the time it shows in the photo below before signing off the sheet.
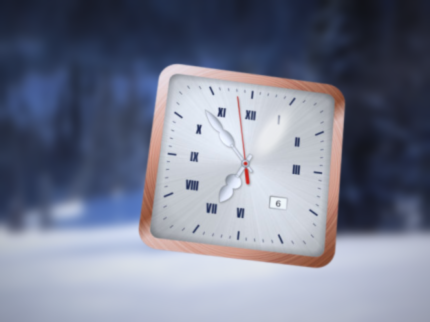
6:52:58
